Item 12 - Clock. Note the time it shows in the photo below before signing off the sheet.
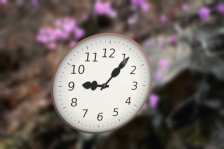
9:06
